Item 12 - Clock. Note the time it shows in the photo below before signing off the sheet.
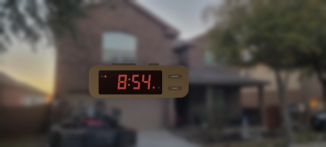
8:54
